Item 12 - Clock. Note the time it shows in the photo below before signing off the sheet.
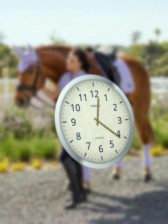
12:21
